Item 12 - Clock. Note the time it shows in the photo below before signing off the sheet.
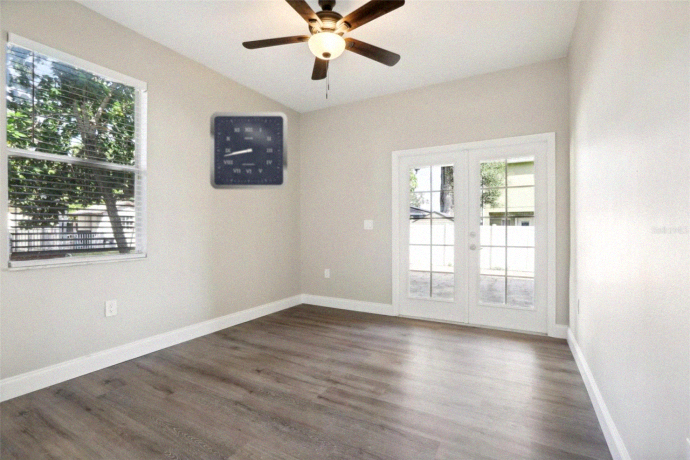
8:43
